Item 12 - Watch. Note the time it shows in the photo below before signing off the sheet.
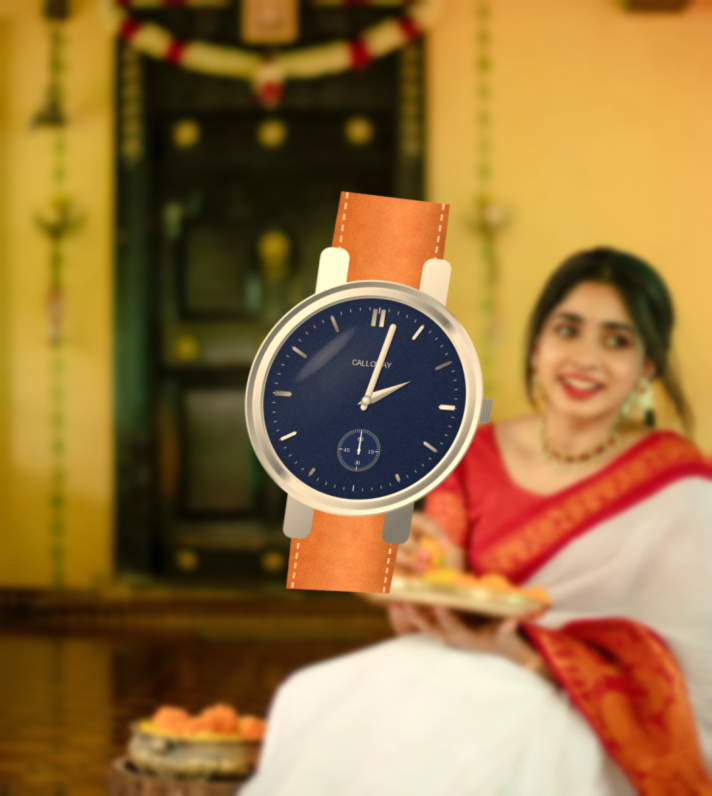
2:02
